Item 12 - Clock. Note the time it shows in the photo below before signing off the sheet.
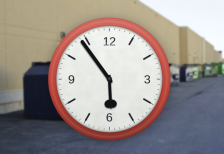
5:54
